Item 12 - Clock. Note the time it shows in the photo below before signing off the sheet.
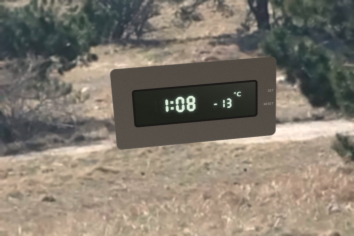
1:08
